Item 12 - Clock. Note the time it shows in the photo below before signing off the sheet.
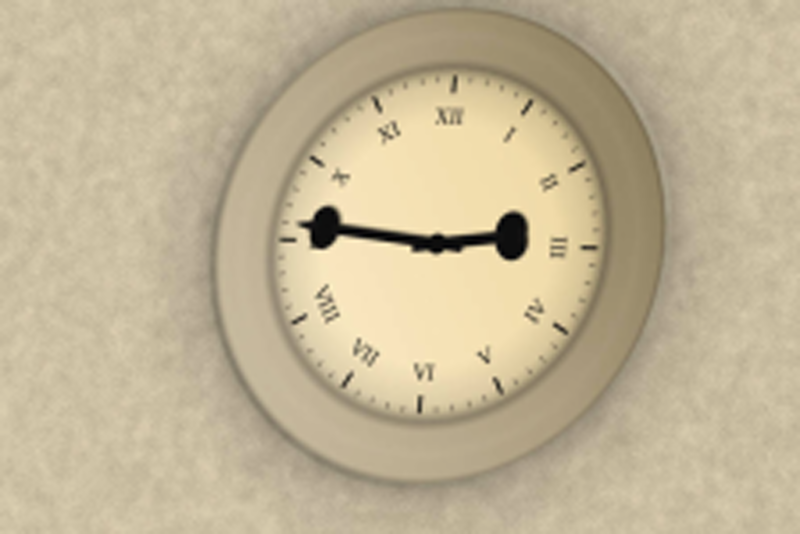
2:46
